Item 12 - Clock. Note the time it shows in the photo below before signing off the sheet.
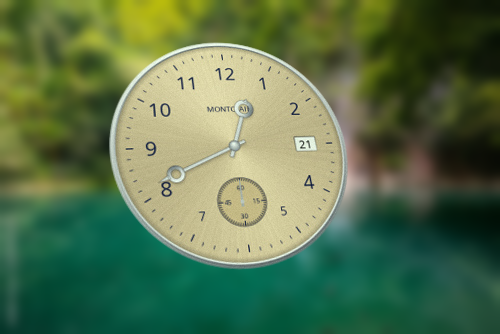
12:41
